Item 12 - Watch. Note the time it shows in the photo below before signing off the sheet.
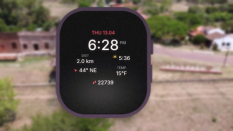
6:28
